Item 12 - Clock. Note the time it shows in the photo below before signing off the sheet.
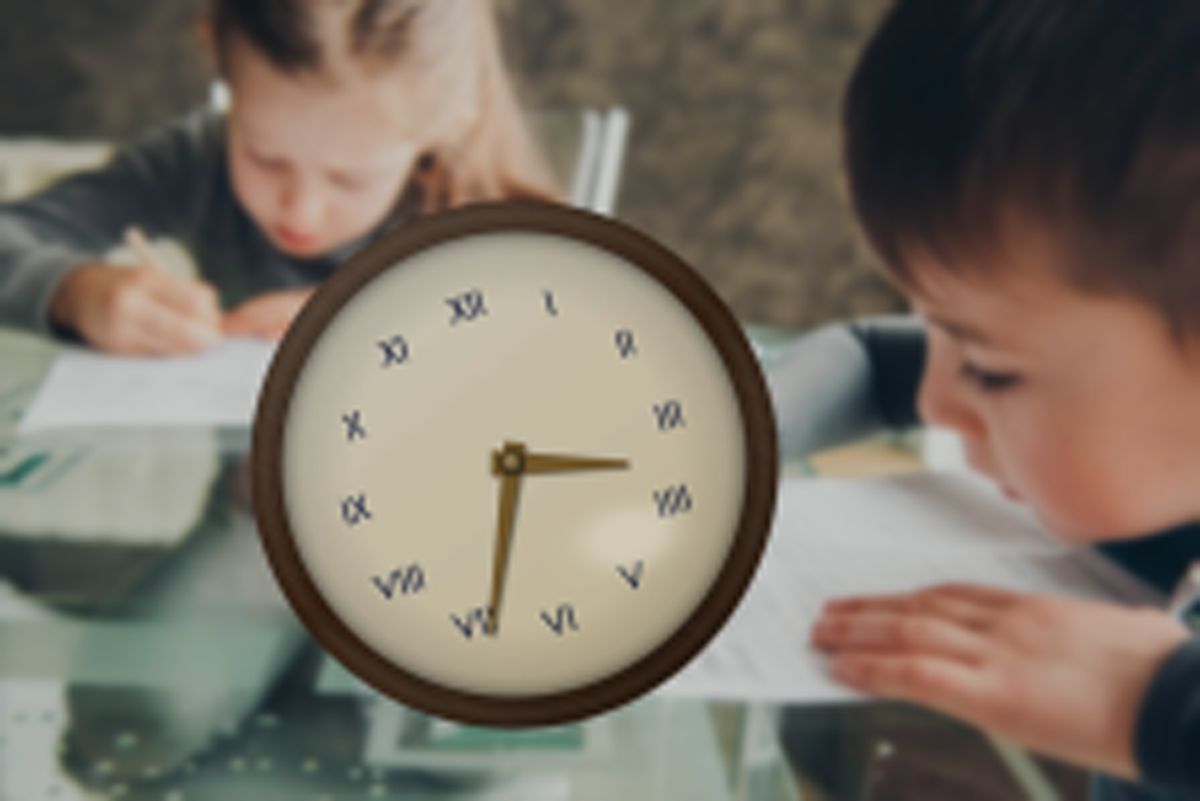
3:34
